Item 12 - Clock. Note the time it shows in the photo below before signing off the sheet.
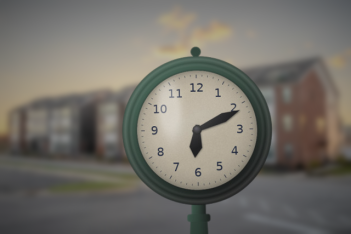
6:11
